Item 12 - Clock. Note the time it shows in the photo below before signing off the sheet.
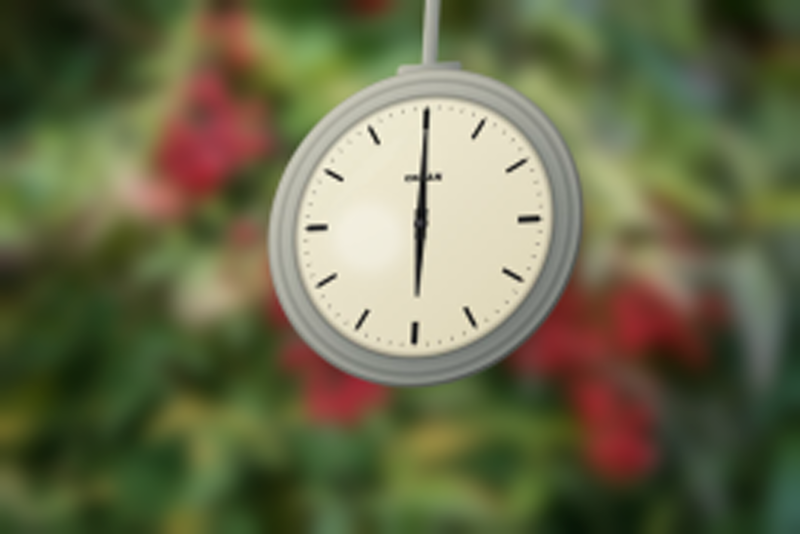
6:00
